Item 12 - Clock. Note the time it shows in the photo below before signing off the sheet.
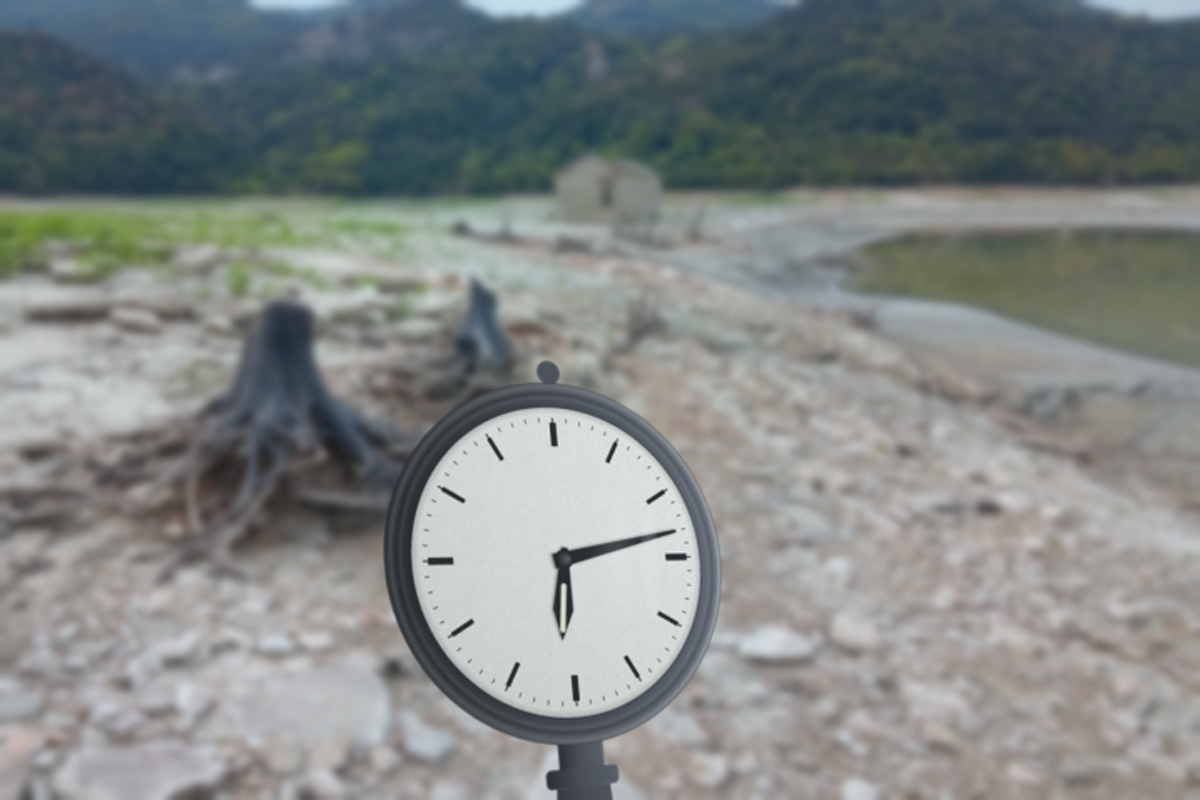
6:13
